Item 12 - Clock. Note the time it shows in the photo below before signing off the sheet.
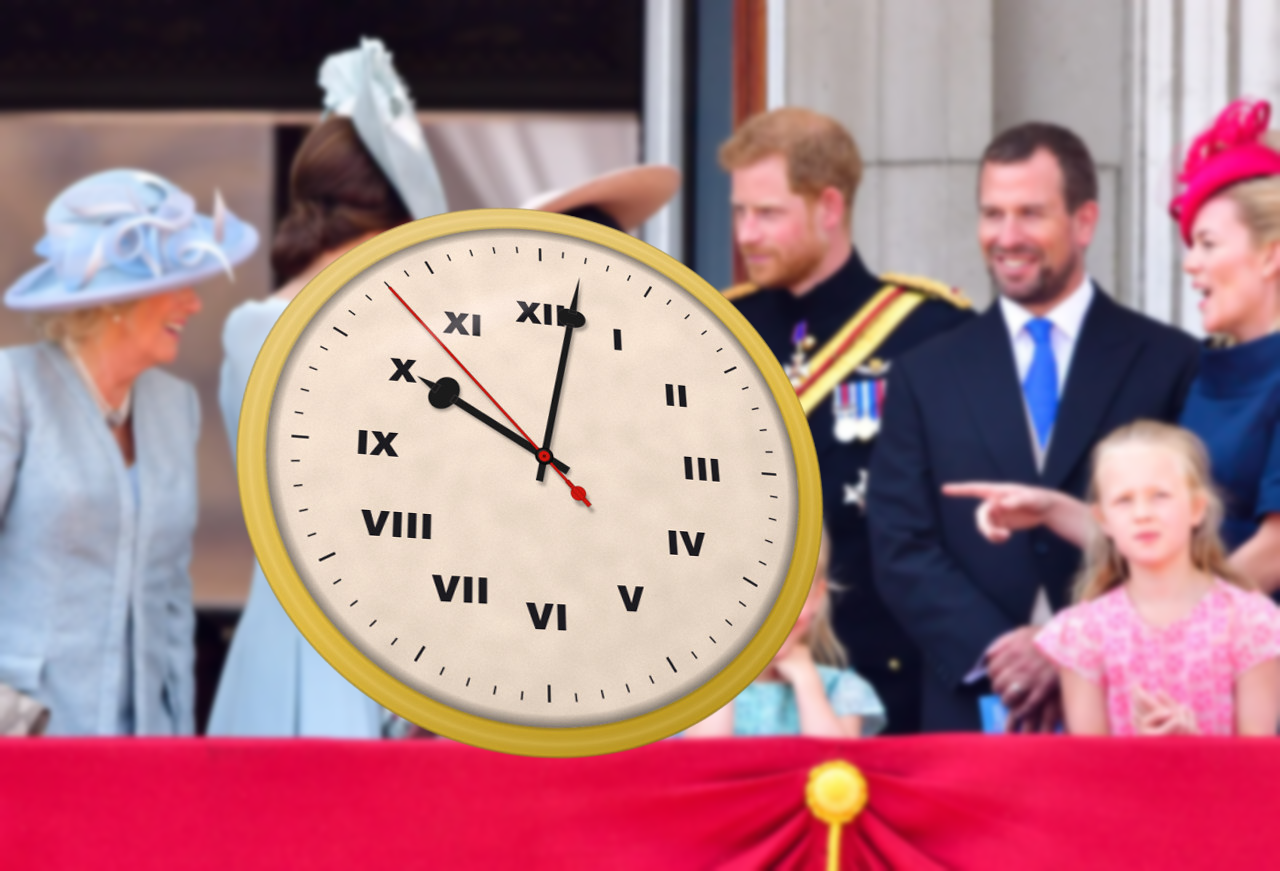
10:01:53
